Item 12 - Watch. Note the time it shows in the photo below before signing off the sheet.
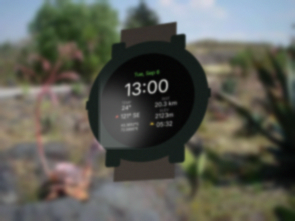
13:00
